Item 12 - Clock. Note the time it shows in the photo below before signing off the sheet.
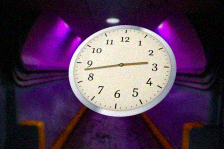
2:43
